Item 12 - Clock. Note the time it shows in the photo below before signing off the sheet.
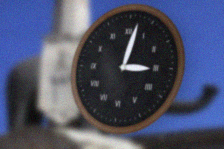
3:02
